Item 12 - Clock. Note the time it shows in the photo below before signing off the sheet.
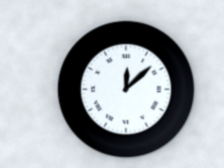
12:08
